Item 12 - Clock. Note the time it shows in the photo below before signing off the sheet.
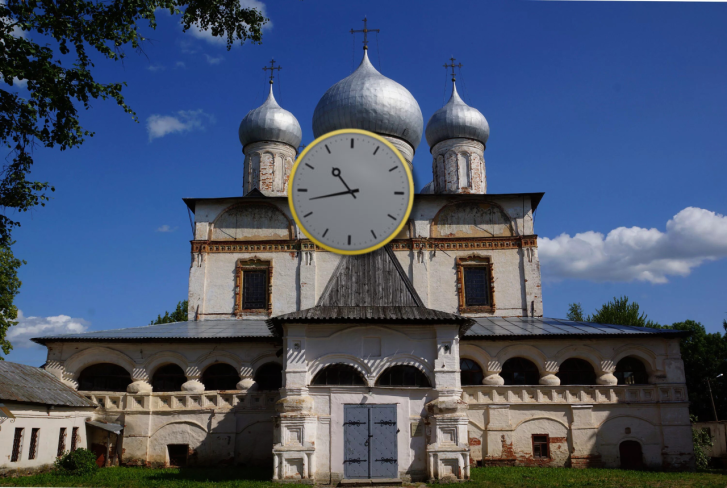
10:43
